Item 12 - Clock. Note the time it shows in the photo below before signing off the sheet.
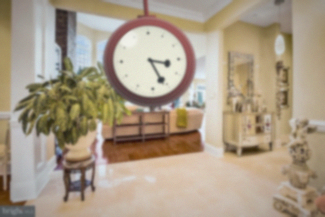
3:26
